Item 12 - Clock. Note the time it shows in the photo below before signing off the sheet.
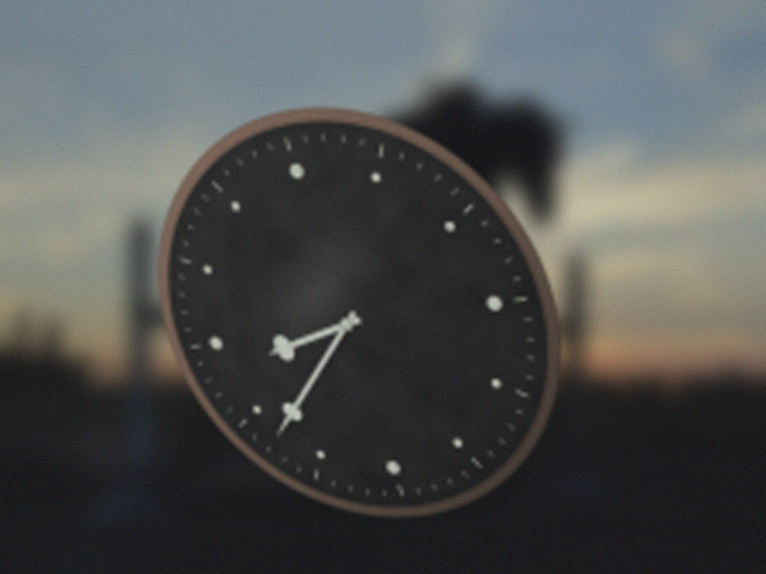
8:38
